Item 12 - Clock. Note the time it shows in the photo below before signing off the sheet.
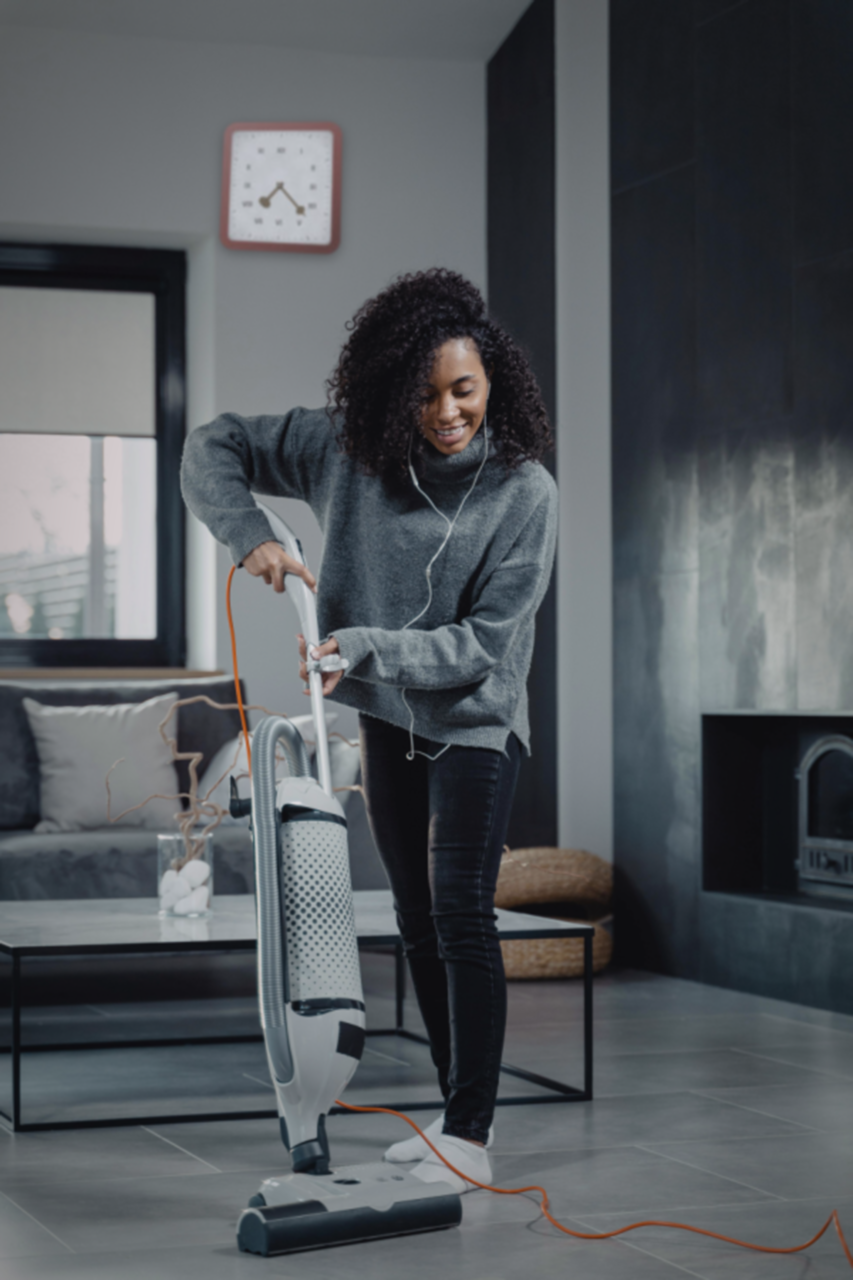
7:23
